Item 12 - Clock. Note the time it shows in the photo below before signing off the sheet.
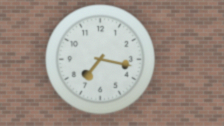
7:17
